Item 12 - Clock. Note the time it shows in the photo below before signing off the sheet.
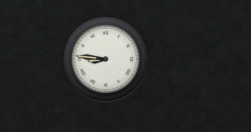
8:46
